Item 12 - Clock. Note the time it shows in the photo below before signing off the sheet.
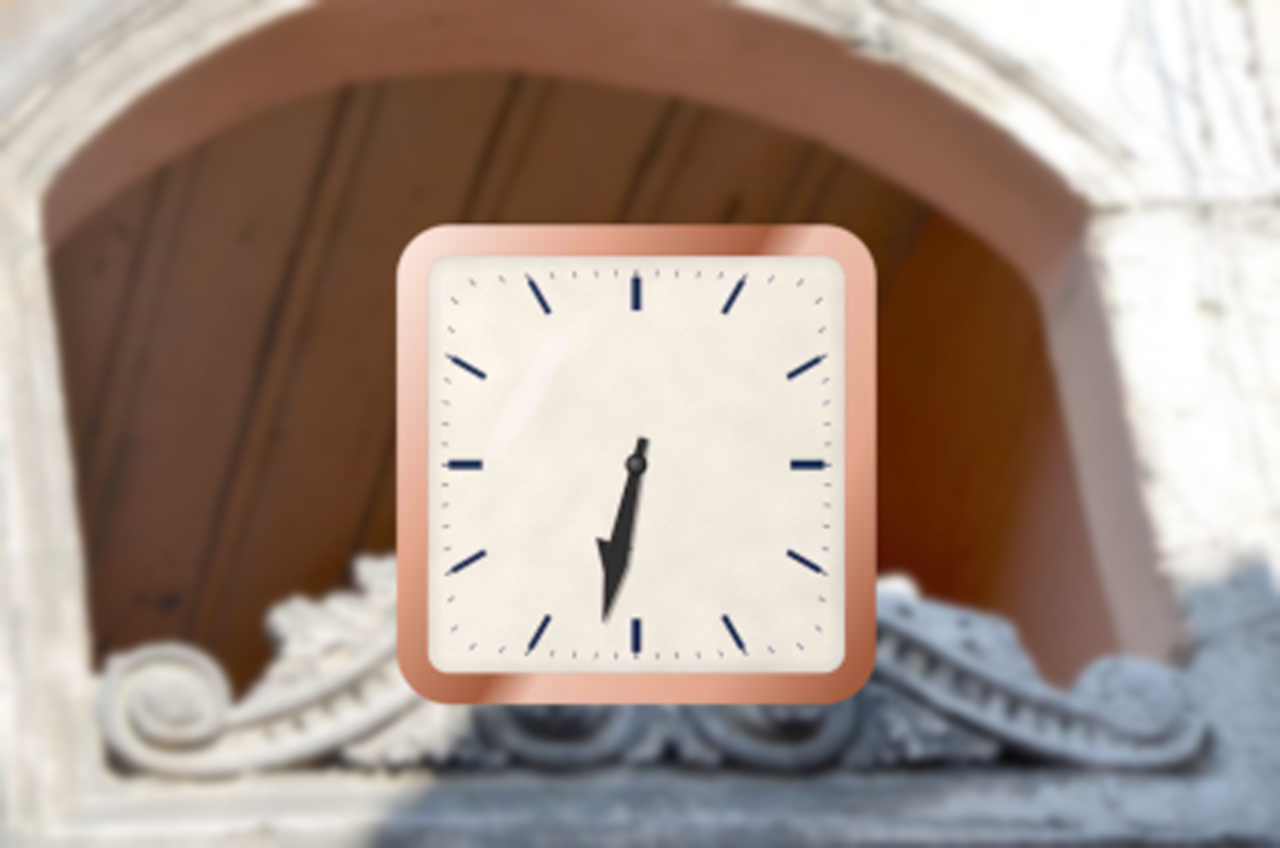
6:32
